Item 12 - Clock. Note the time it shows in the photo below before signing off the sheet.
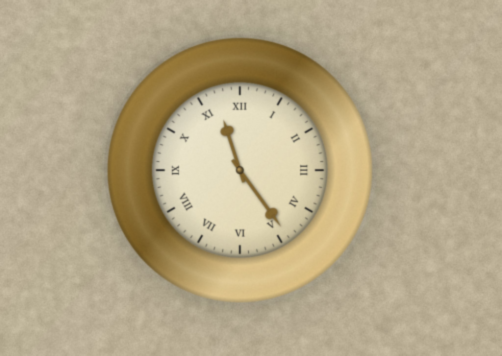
11:24
